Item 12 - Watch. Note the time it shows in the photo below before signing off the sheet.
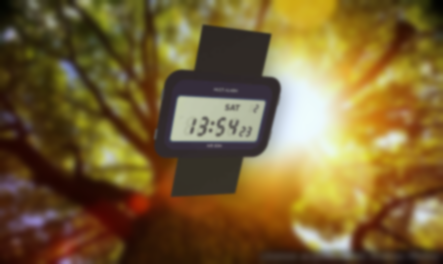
13:54
